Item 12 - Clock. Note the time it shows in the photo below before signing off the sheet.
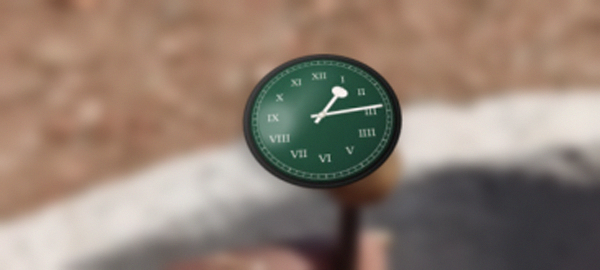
1:14
